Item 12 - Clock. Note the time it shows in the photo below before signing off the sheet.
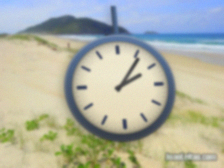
2:06
